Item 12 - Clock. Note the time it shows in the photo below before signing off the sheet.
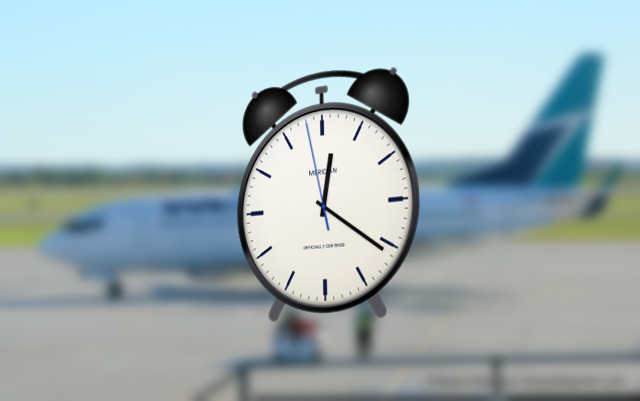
12:20:58
